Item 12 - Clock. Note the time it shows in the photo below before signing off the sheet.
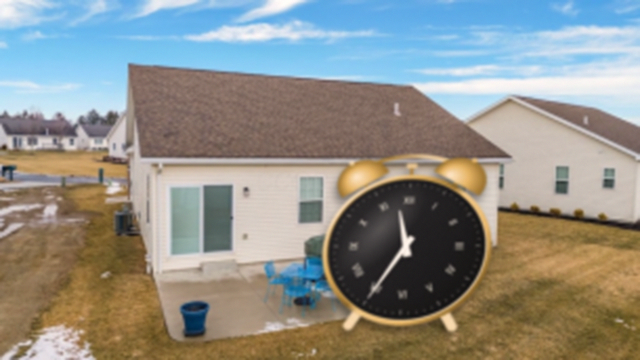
11:35
